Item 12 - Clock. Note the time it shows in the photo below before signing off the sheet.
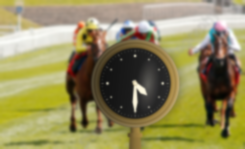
4:30
